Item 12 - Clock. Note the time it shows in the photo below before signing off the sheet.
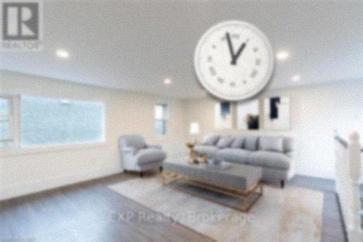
12:57
